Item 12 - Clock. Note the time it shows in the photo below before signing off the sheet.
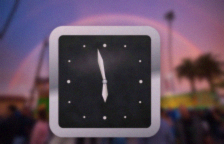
5:58
